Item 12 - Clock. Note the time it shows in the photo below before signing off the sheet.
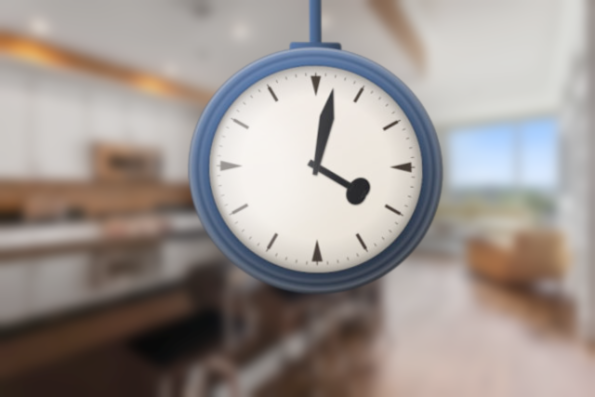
4:02
